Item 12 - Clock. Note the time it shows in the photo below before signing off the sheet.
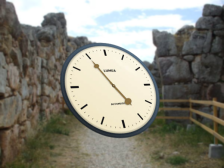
4:55
